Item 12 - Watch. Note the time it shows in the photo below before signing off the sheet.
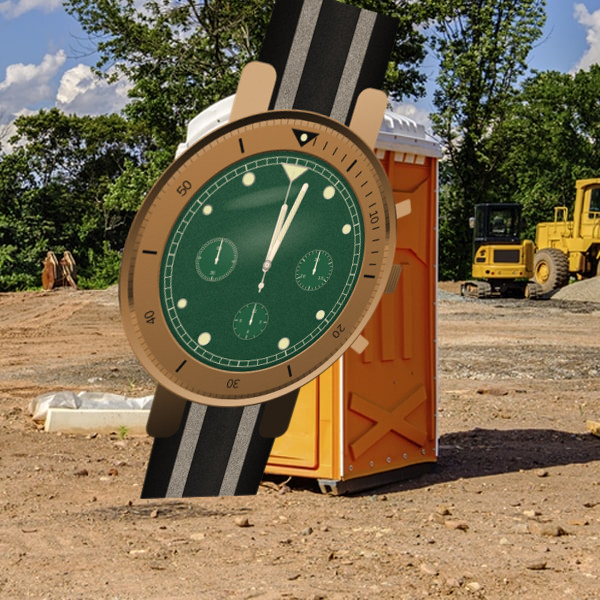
12:02
